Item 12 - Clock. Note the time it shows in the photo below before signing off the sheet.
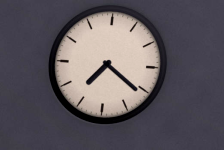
7:21
